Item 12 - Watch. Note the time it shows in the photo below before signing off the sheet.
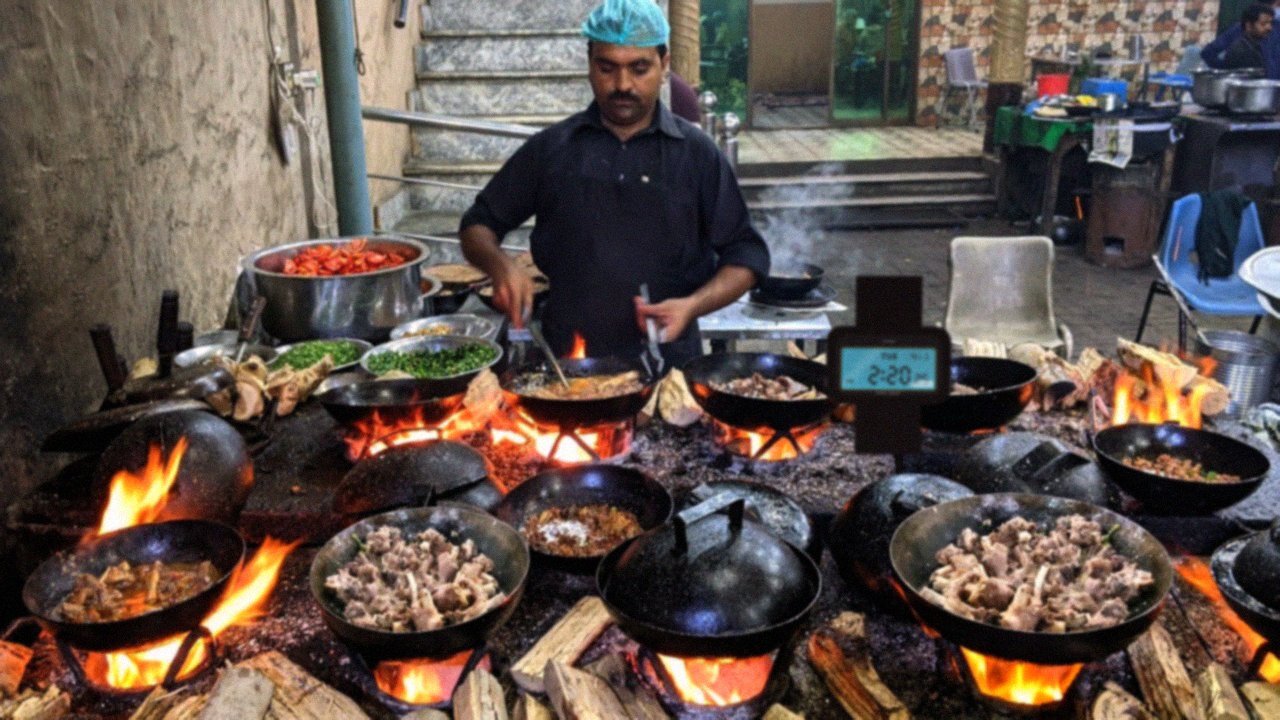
2:20
